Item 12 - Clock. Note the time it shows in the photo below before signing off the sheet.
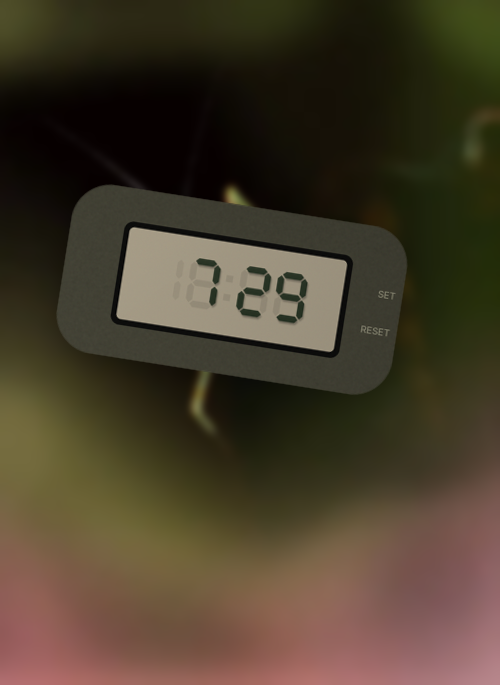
7:29
